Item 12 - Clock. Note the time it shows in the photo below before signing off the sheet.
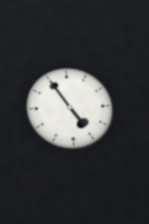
4:55
